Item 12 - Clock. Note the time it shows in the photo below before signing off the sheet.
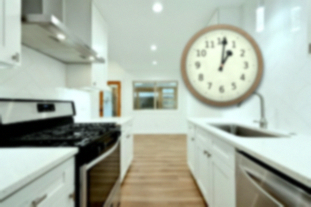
1:01
